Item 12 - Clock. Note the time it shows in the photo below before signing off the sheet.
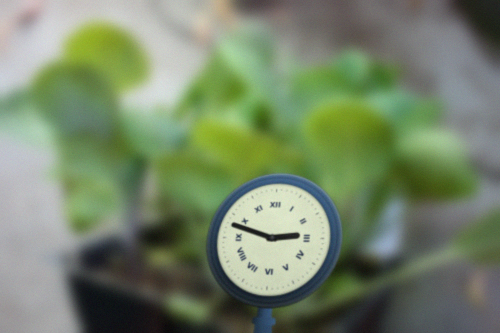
2:48
